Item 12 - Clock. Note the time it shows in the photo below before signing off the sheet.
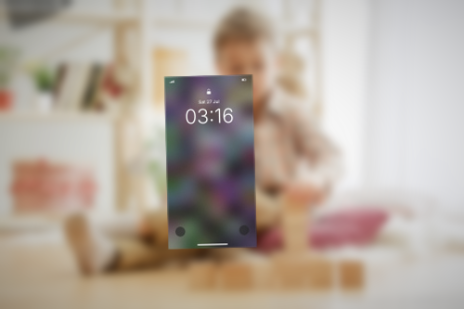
3:16
